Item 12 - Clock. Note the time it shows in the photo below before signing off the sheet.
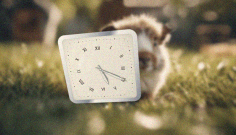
5:20
